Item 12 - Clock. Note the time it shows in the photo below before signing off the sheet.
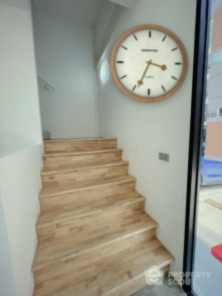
3:34
